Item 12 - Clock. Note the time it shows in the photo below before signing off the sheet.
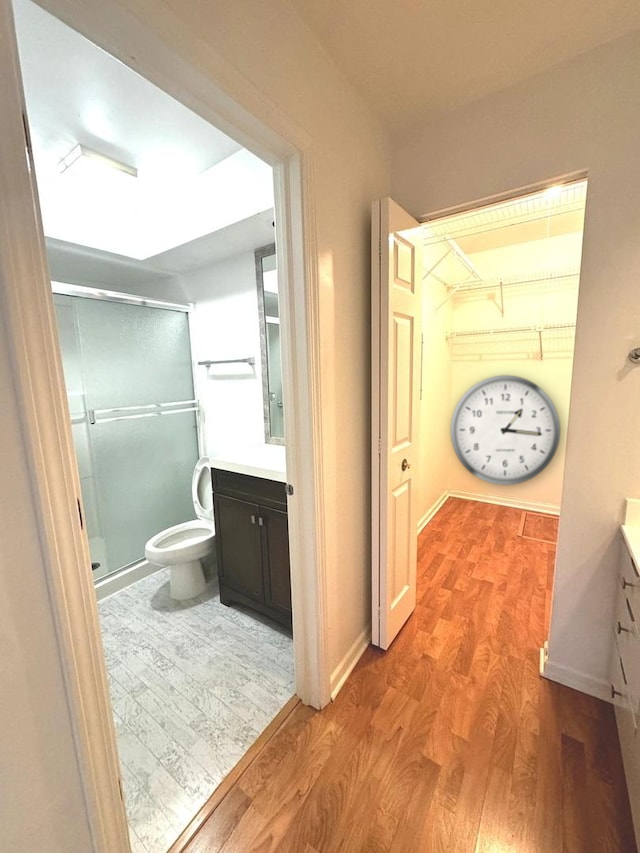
1:16
